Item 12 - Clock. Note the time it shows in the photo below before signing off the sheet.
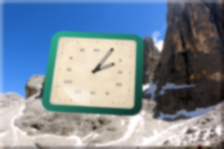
2:05
